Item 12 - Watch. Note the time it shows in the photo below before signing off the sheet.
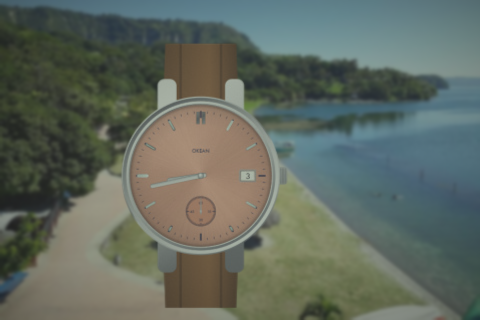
8:43
